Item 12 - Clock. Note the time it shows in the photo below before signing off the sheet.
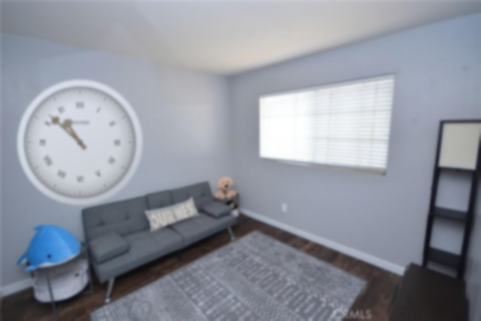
10:52
